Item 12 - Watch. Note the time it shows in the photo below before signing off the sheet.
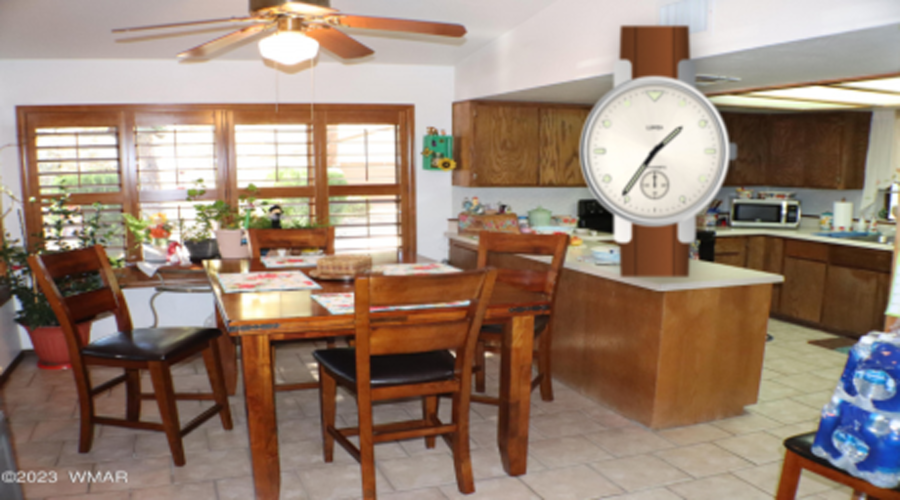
1:36
